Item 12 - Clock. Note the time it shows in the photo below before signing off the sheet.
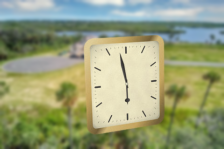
5:58
